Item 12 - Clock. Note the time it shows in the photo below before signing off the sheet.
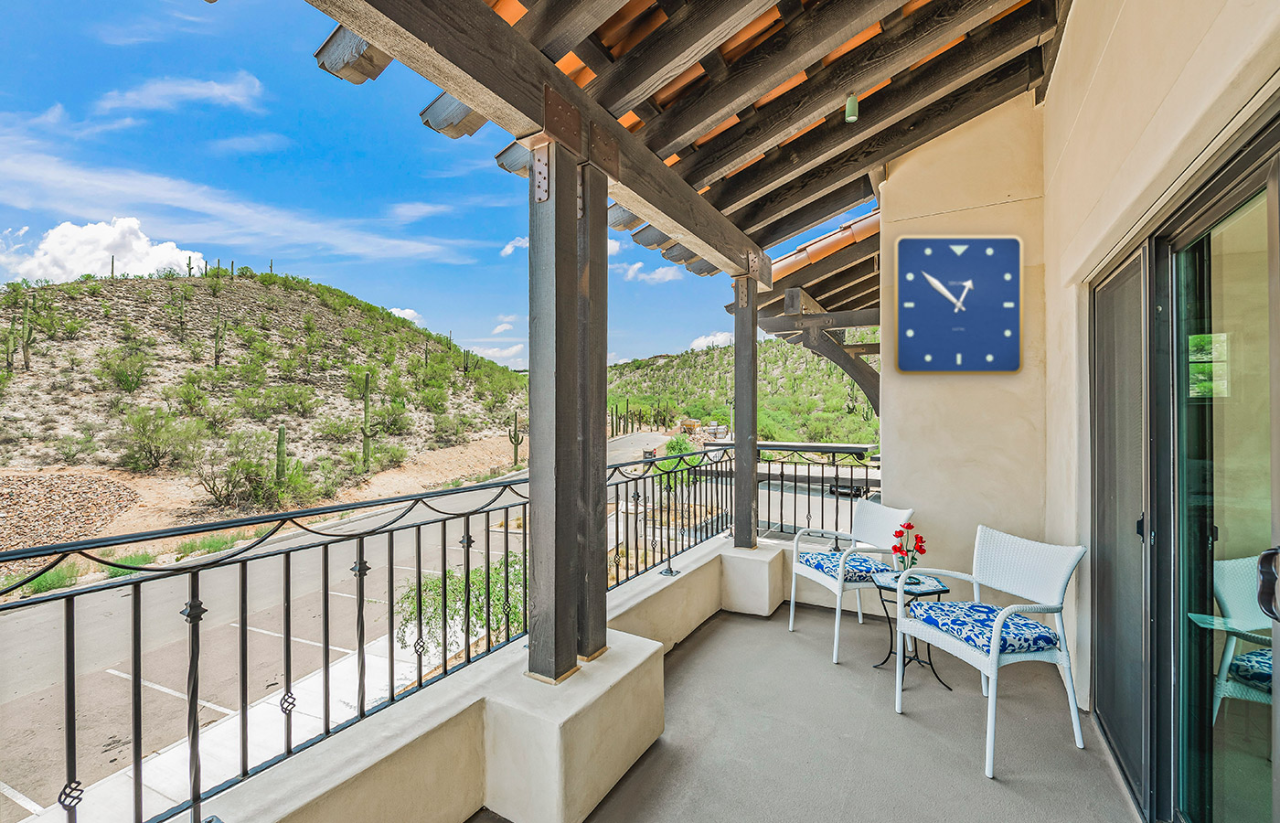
12:52
